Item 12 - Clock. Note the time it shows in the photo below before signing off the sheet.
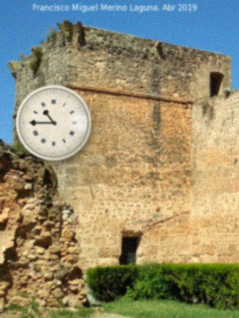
10:45
